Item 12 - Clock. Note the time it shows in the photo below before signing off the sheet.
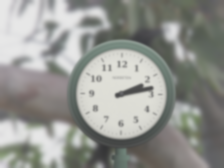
2:13
